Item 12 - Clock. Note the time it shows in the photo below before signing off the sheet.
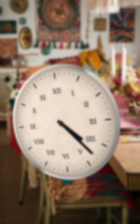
4:23
